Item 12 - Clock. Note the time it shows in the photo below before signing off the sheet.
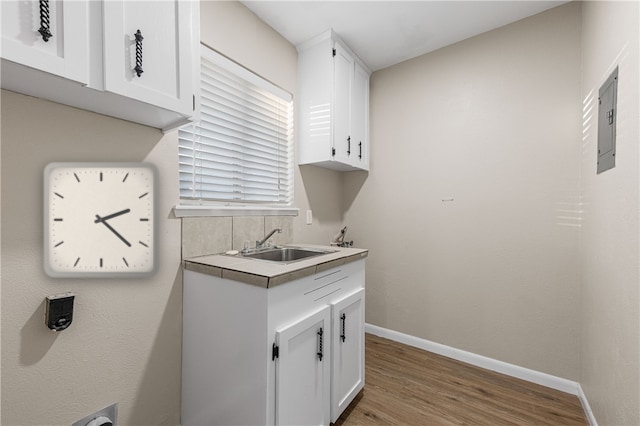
2:22
